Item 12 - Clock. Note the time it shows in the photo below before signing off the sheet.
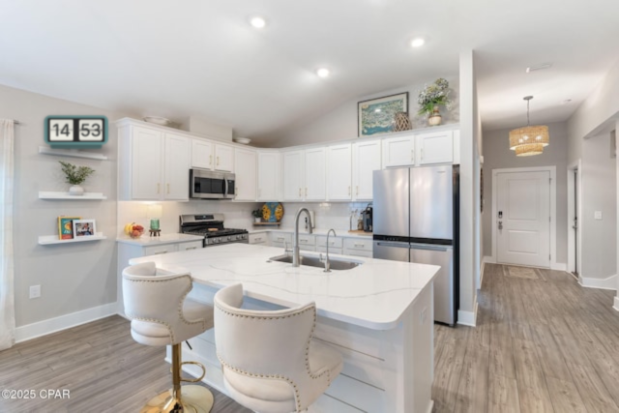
14:53
